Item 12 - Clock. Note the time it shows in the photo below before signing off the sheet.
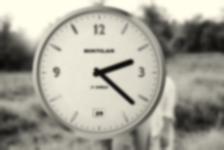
2:22
